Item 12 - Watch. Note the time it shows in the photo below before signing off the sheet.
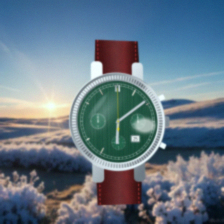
6:09
